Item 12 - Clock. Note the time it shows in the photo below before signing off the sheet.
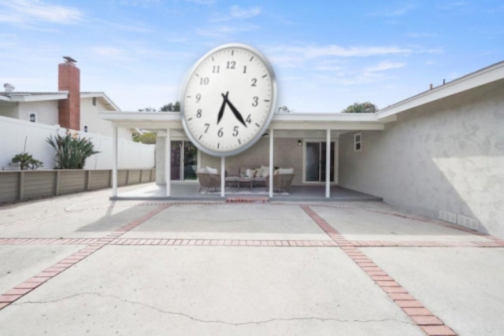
6:22
